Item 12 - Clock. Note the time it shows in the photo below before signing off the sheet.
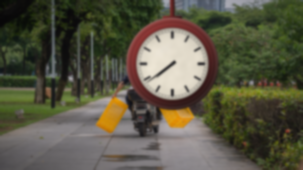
7:39
